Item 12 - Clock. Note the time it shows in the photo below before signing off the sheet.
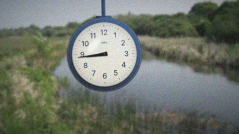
8:44
